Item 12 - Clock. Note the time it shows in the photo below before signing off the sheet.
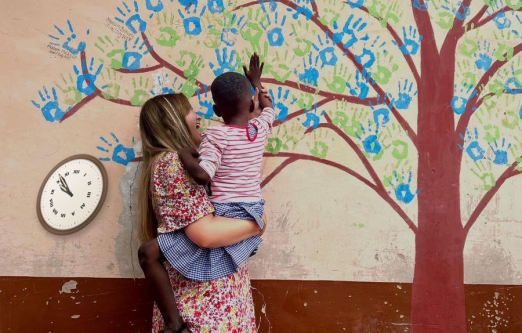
9:52
